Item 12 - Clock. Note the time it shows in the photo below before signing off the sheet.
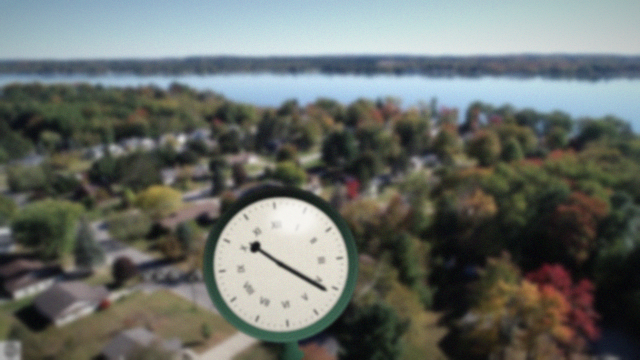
10:21
